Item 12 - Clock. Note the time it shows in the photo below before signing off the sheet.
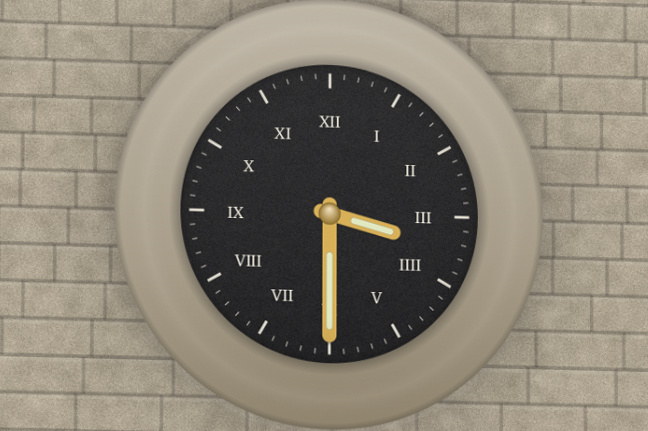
3:30
